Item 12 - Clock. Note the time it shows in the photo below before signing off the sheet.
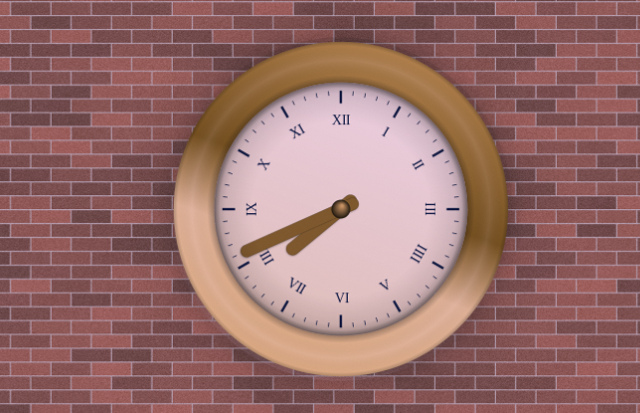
7:41
